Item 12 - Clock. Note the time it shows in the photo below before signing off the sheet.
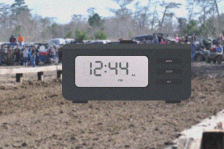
12:44
